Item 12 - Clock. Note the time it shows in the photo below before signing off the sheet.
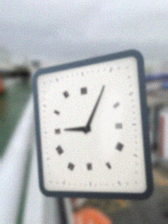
9:05
